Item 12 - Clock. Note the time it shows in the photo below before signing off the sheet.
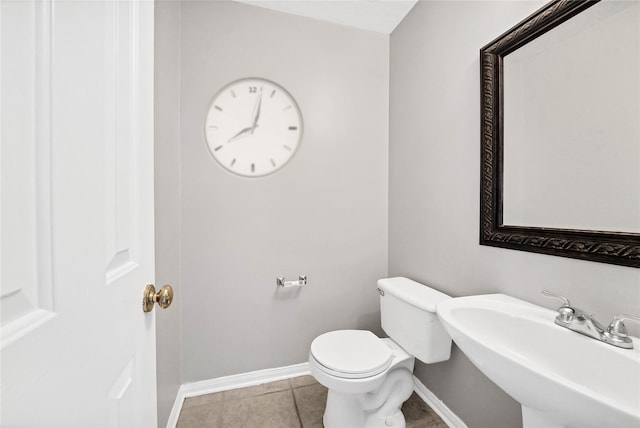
8:02
